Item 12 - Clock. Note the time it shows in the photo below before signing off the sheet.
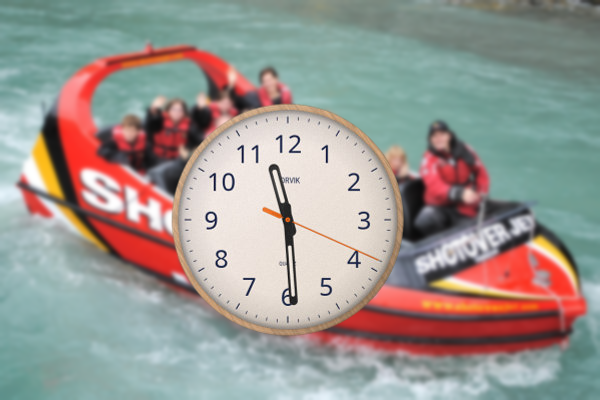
11:29:19
